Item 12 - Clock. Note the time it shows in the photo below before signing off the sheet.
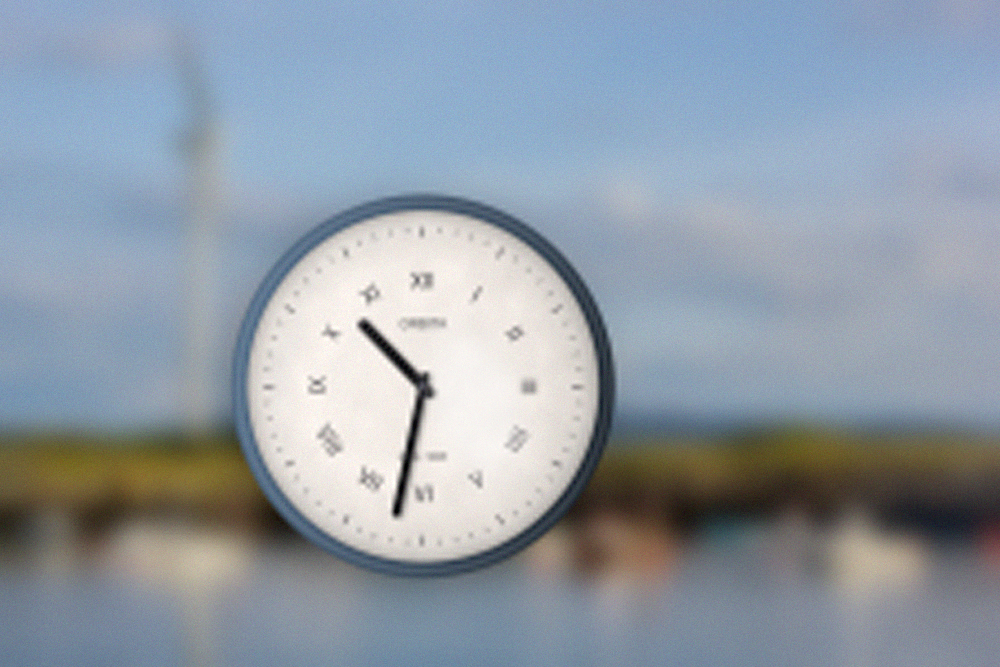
10:32
